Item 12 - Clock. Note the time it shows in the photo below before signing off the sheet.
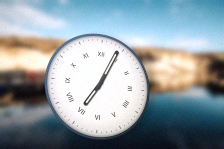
7:04
